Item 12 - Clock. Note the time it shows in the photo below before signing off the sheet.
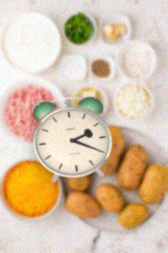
2:20
